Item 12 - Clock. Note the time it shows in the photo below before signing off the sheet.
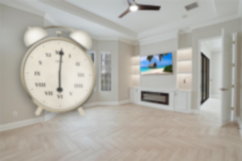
6:01
